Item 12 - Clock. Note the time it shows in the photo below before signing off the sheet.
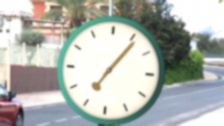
7:06
